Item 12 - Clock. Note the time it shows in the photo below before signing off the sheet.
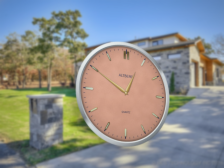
12:50
